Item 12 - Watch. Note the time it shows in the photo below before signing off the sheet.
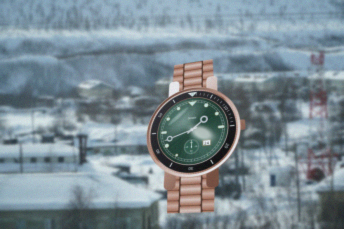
1:42
